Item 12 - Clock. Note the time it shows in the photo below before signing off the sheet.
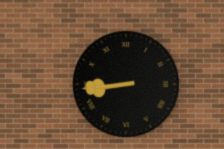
8:44
